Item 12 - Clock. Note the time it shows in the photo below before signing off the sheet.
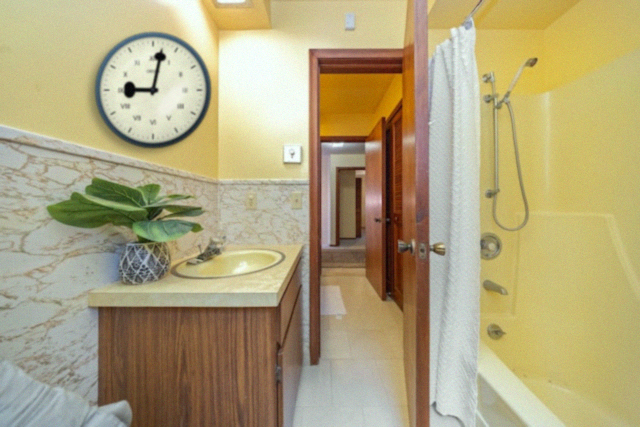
9:02
